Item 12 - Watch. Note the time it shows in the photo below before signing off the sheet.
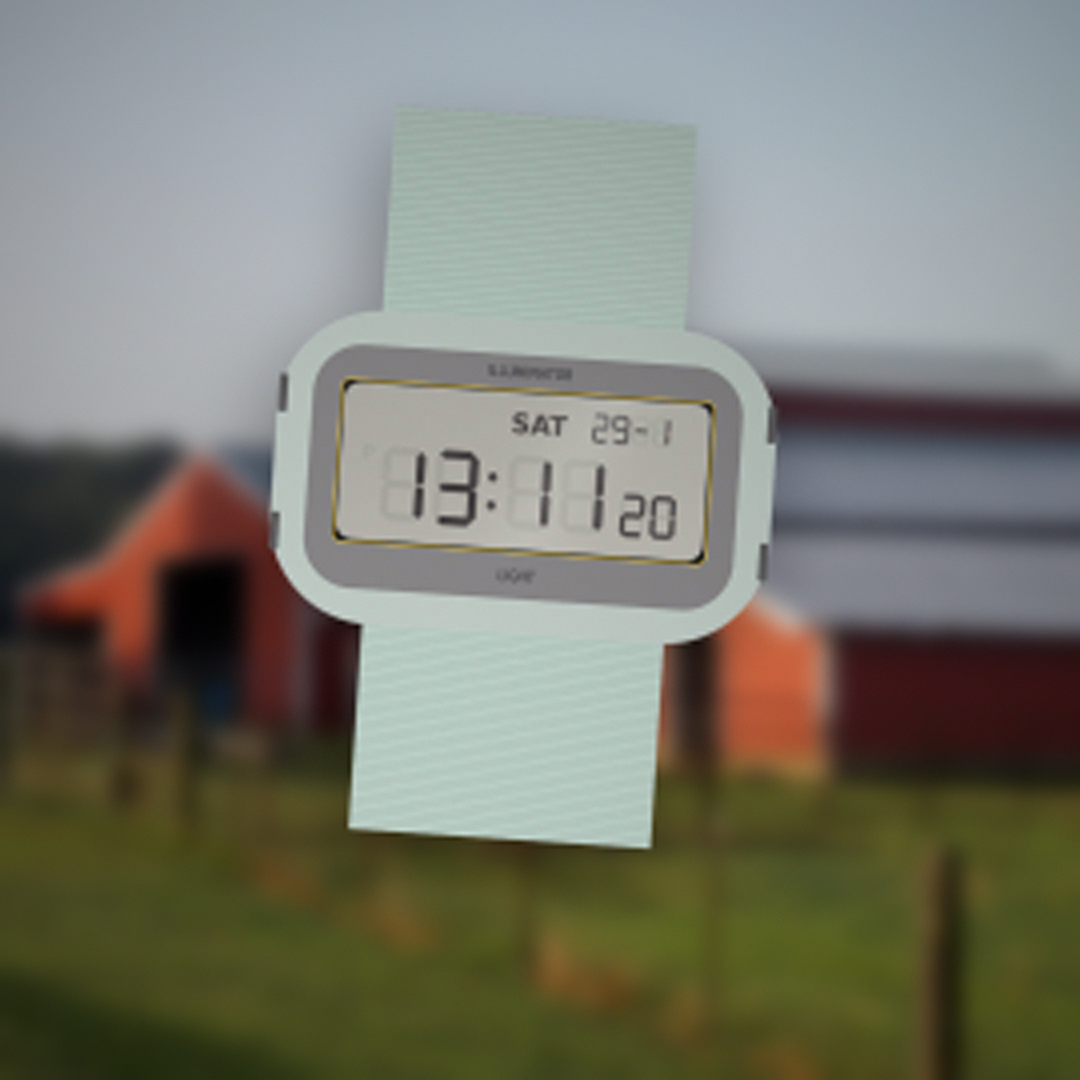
13:11:20
